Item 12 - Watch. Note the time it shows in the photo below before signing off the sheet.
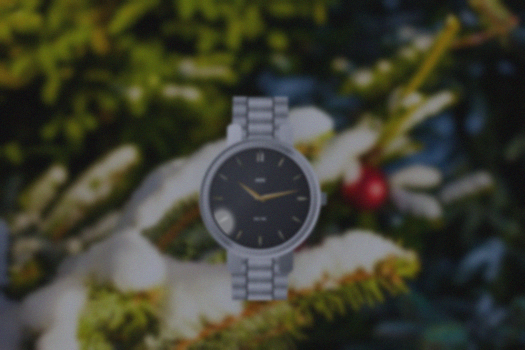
10:13
